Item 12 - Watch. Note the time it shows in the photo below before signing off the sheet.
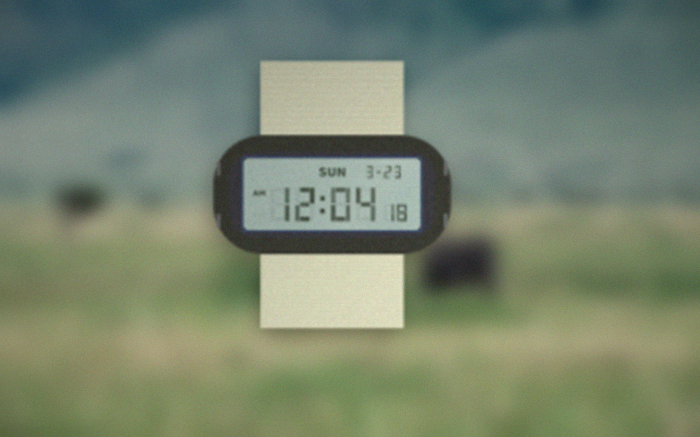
12:04:18
